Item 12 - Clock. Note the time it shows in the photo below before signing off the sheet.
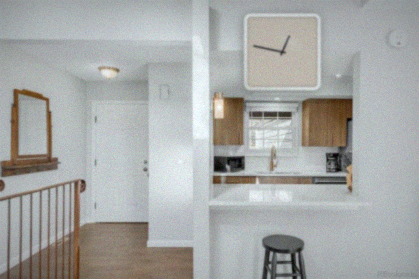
12:47
